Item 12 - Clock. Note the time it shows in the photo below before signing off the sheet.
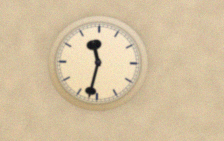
11:32
